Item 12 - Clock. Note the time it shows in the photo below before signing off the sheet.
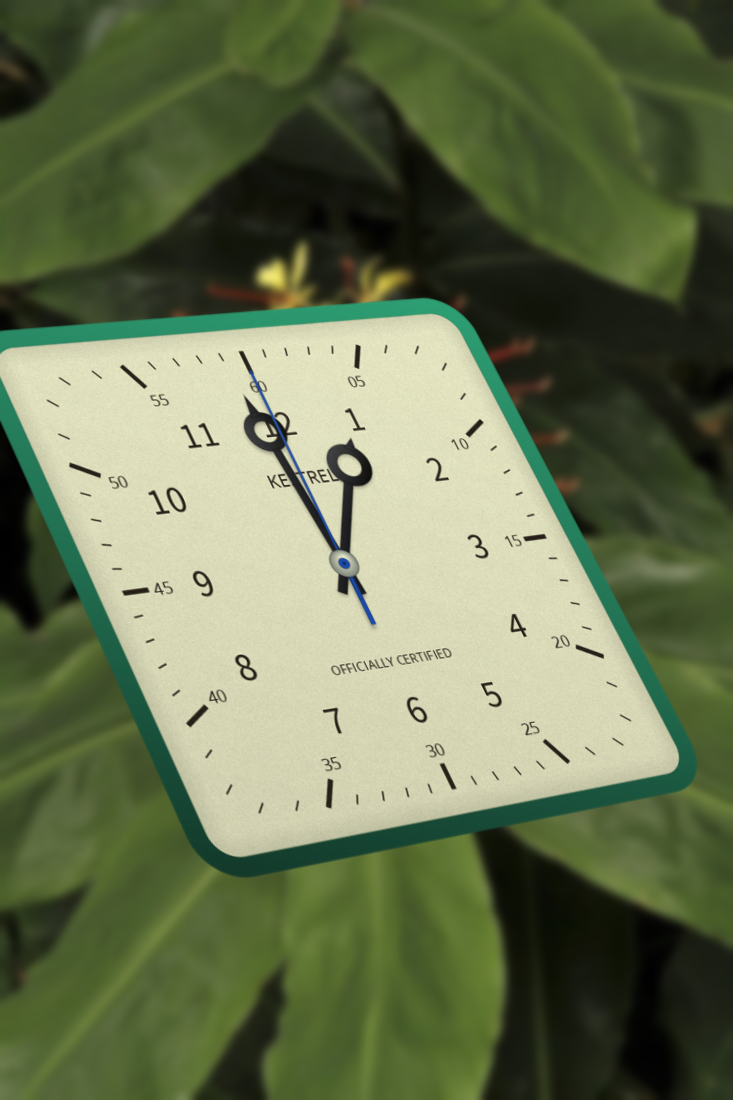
12:59:00
